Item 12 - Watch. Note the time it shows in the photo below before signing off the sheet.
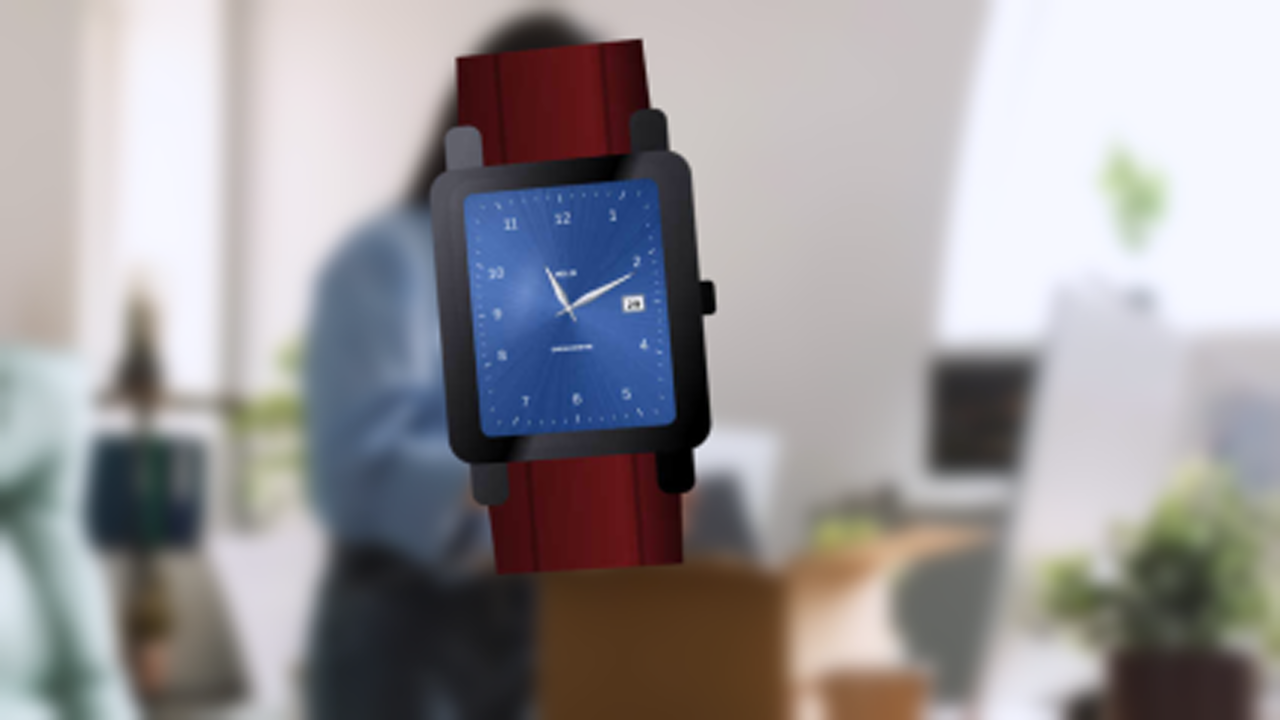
11:11
